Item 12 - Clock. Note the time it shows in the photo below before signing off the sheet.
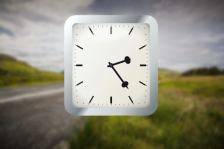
2:24
